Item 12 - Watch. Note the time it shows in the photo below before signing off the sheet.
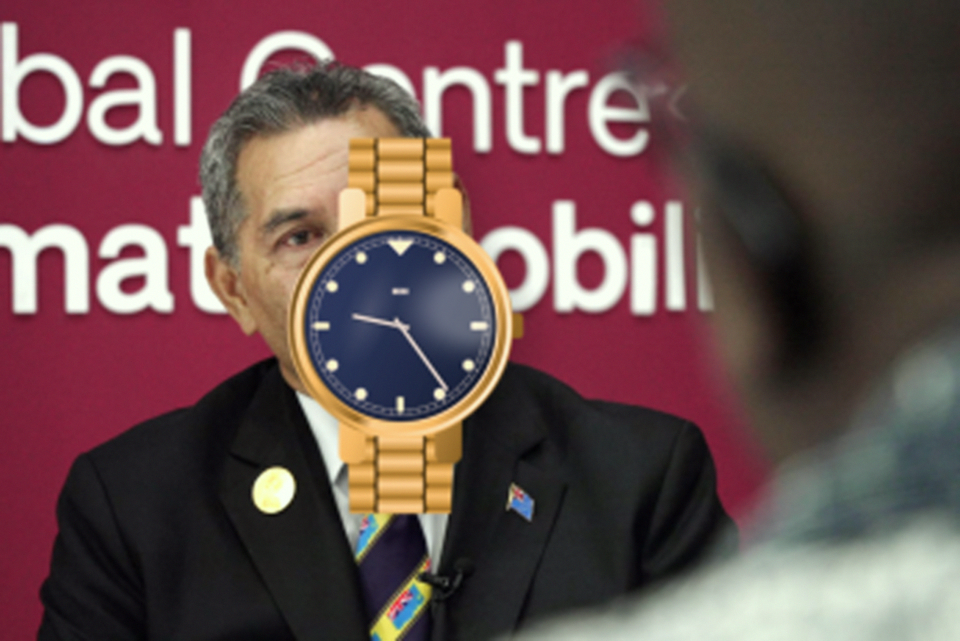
9:24
